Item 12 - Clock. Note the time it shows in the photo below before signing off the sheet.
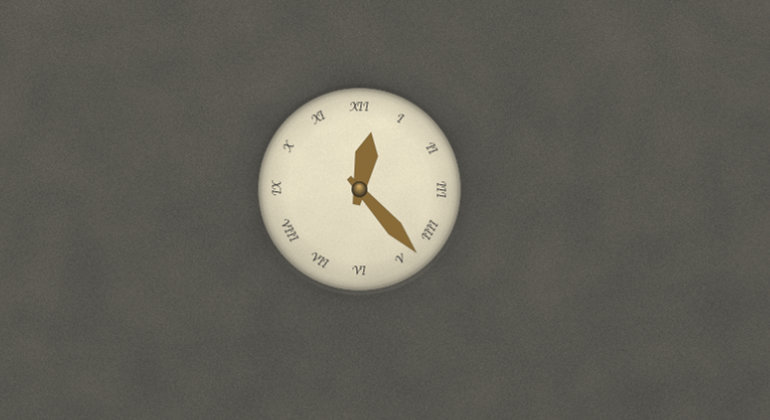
12:23
